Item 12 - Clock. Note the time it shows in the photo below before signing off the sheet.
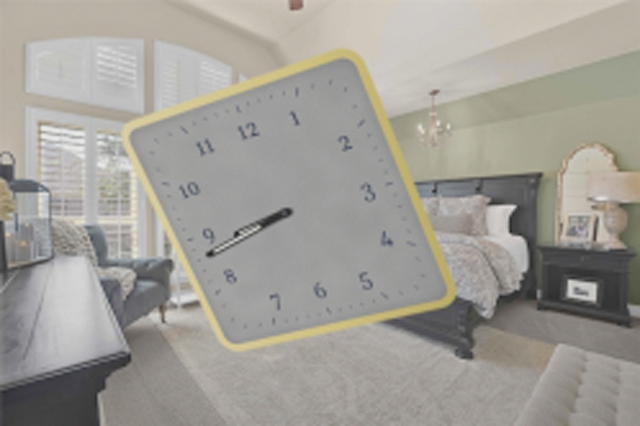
8:43
